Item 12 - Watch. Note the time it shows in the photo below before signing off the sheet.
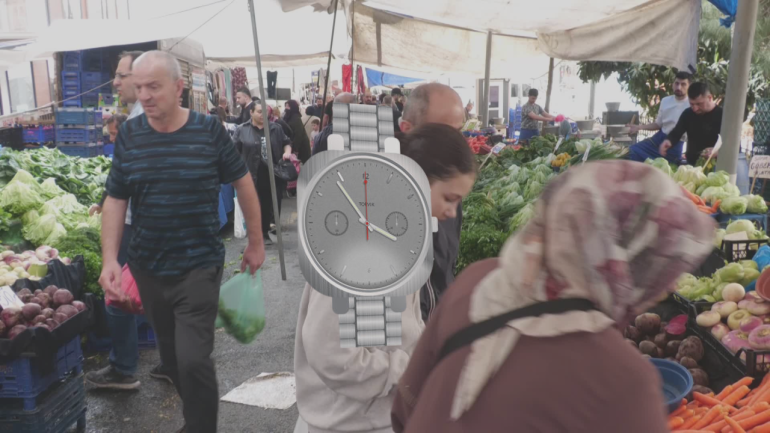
3:54
